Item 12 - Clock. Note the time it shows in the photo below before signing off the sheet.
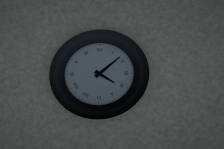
4:08
